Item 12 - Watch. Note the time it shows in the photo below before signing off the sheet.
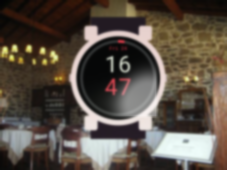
16:47
